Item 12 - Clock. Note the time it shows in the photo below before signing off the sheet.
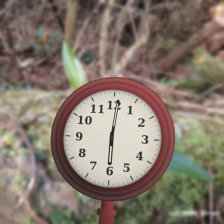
6:01
